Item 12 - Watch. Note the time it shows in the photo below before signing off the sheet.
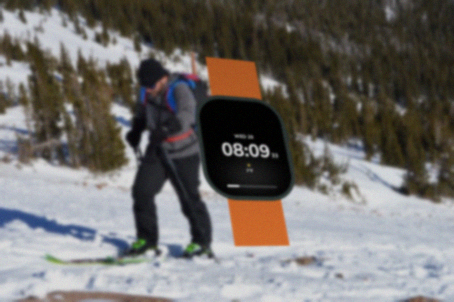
8:09
